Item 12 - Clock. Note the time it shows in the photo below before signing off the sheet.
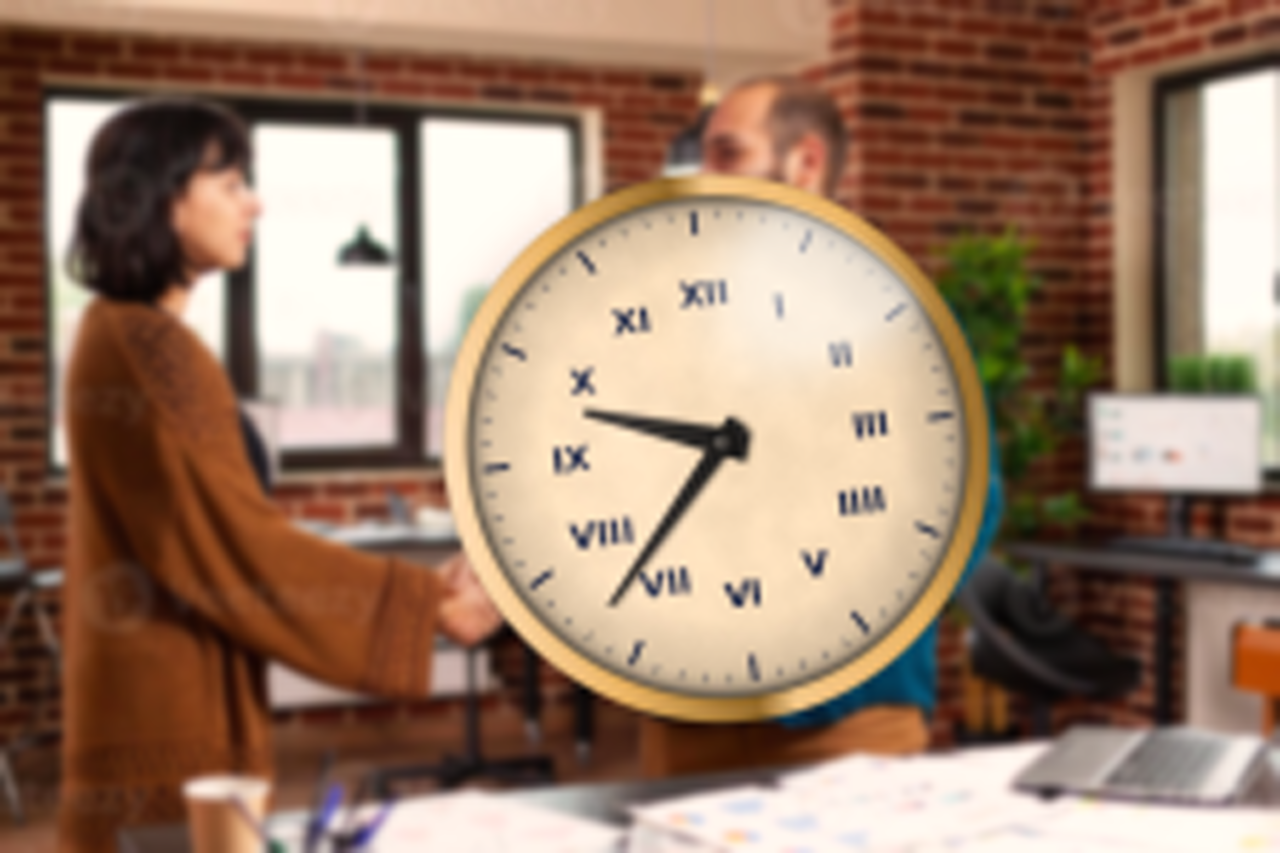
9:37
